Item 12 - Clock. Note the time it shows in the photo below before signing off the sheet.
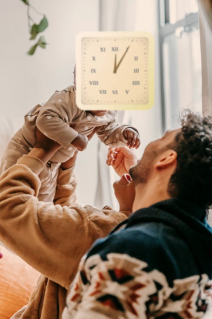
12:05
